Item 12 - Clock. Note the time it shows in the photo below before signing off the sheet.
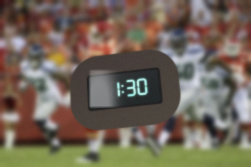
1:30
